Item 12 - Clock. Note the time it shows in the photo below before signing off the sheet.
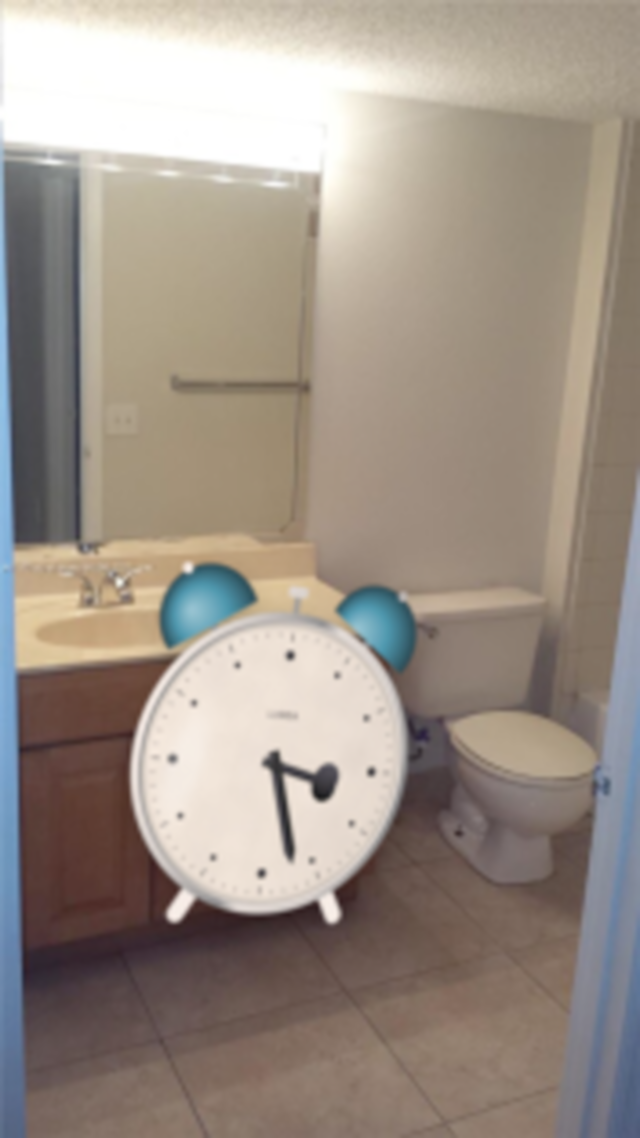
3:27
